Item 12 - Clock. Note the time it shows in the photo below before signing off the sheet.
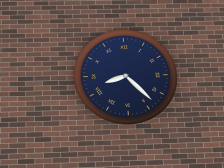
8:23
